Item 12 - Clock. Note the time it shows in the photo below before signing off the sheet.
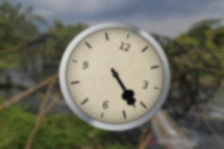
4:22
